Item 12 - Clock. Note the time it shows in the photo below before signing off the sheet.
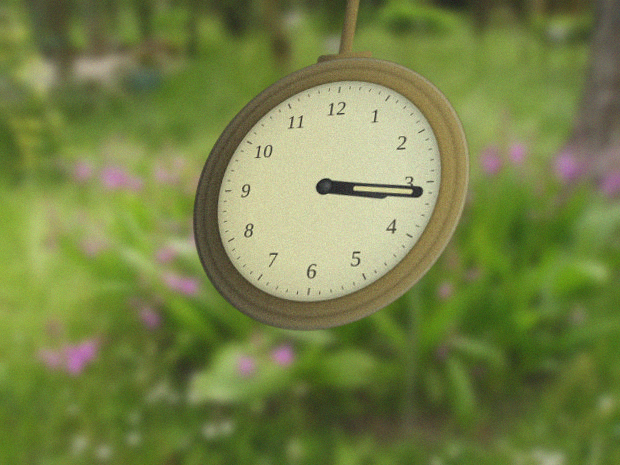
3:16
